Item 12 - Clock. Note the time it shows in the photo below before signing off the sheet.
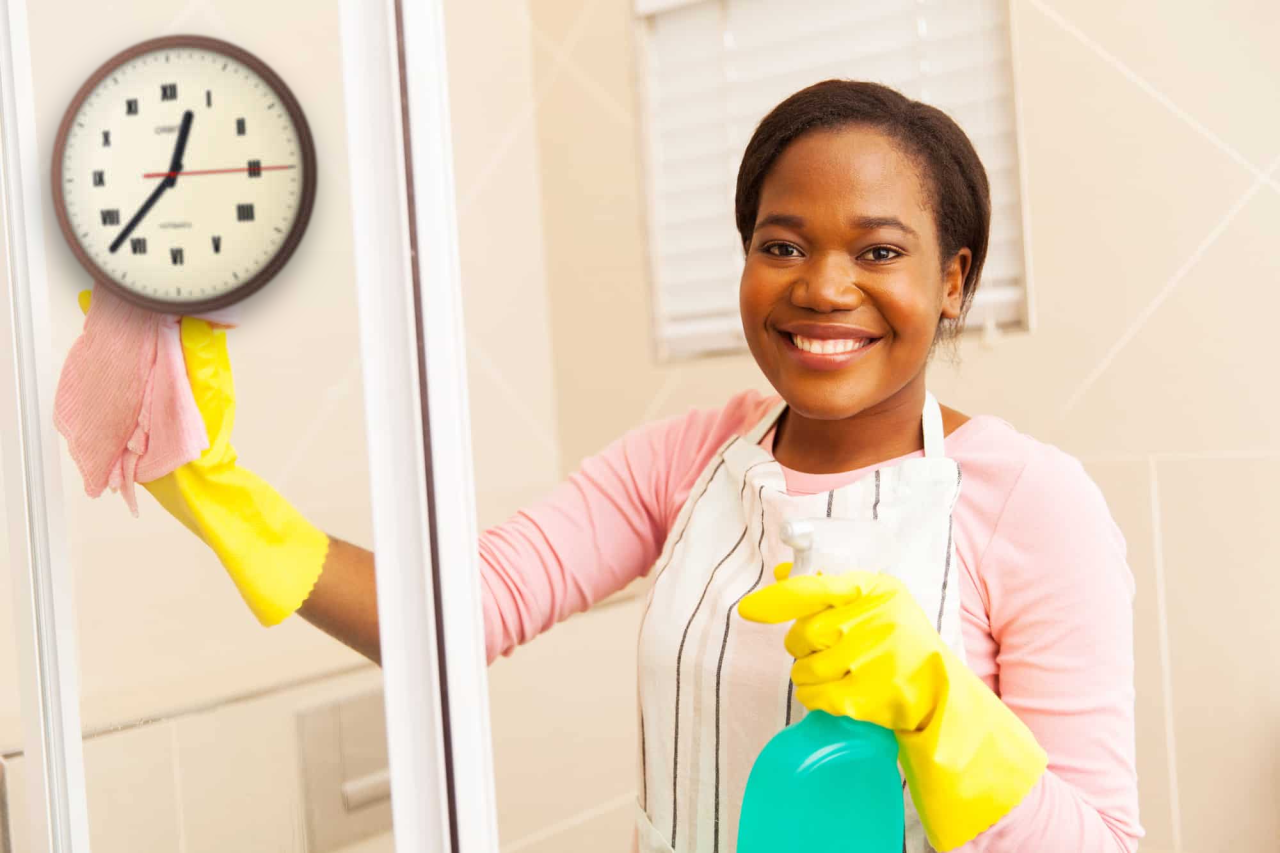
12:37:15
